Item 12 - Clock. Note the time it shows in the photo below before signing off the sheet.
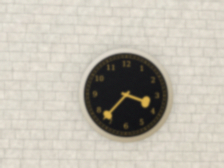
3:37
